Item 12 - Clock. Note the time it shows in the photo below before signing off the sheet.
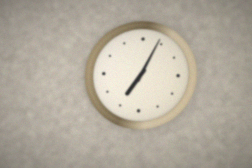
7:04
